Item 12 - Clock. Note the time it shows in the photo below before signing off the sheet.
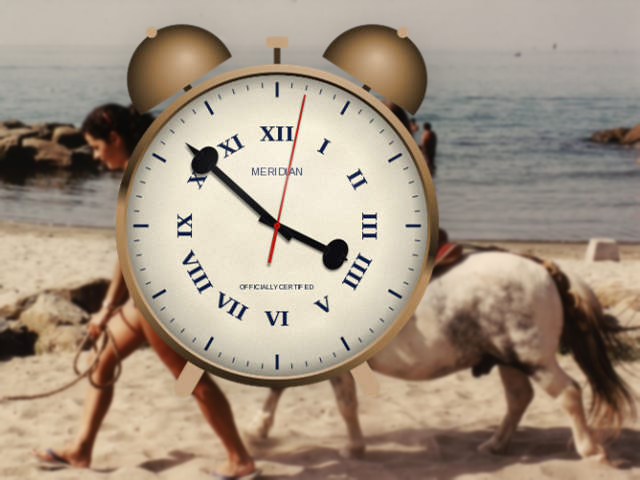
3:52:02
